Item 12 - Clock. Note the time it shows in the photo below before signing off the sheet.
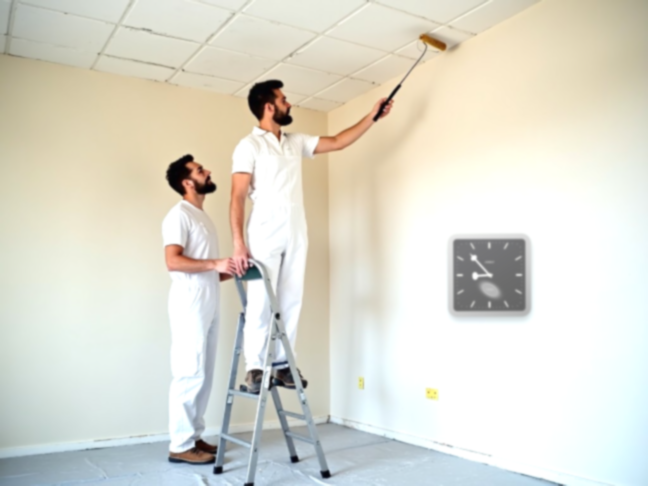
8:53
